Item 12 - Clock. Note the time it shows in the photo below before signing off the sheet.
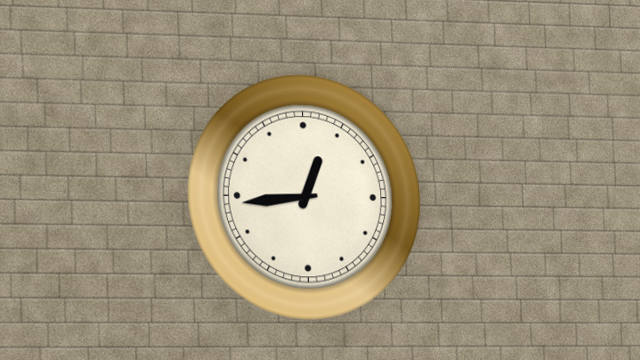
12:44
